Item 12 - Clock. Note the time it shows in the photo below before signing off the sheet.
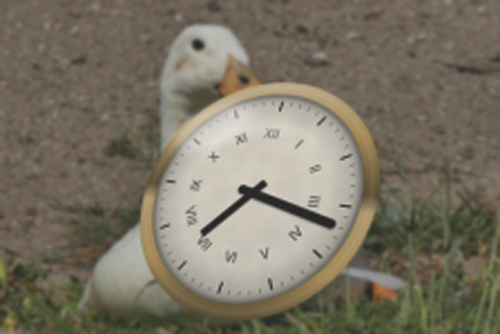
7:17
